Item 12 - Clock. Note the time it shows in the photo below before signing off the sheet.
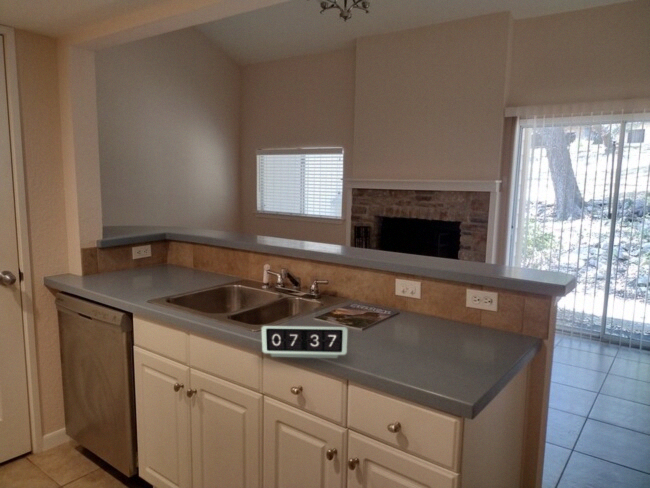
7:37
